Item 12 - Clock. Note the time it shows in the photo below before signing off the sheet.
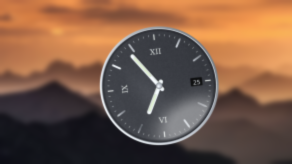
6:54
